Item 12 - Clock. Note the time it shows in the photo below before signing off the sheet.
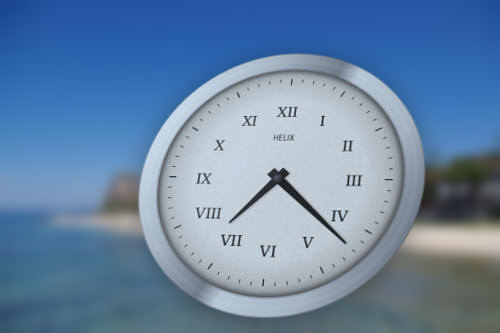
7:22
